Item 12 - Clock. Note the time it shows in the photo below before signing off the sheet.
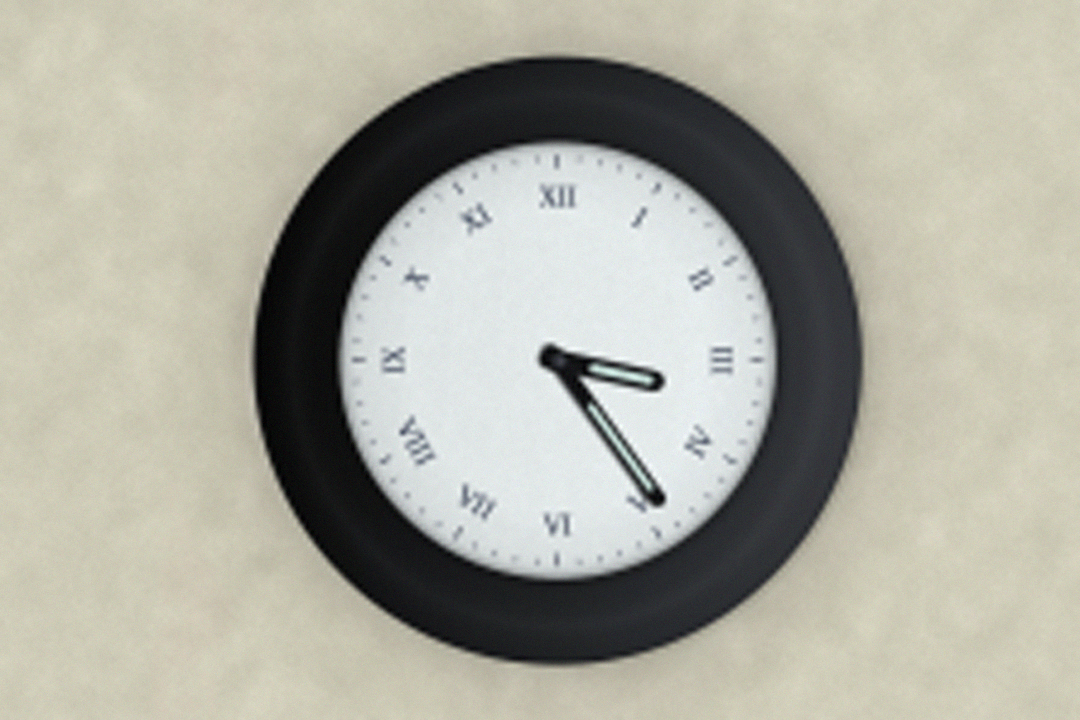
3:24
